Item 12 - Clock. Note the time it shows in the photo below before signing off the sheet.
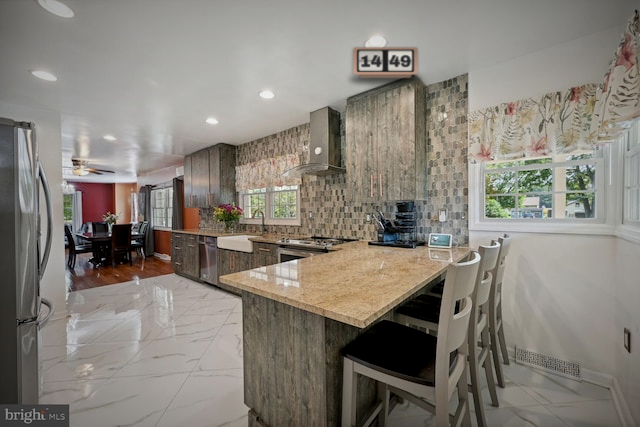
14:49
